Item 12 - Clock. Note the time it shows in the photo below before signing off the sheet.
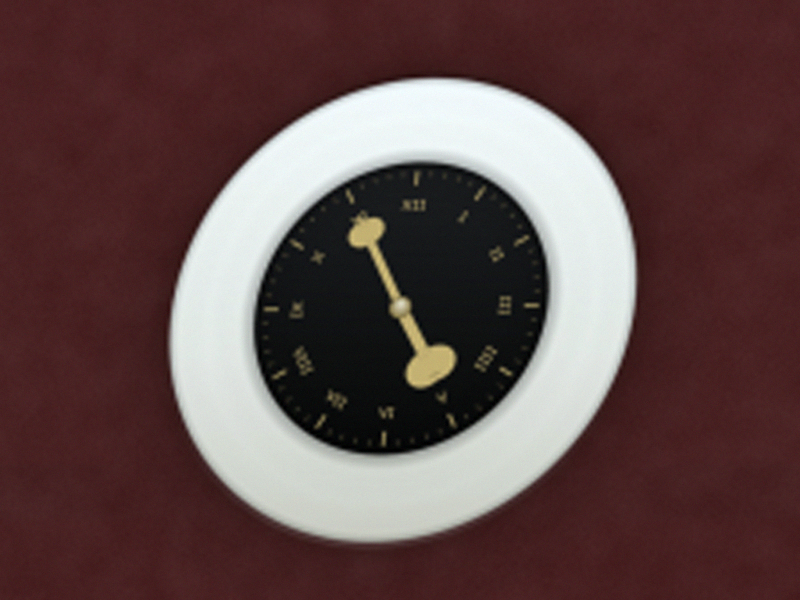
4:55
